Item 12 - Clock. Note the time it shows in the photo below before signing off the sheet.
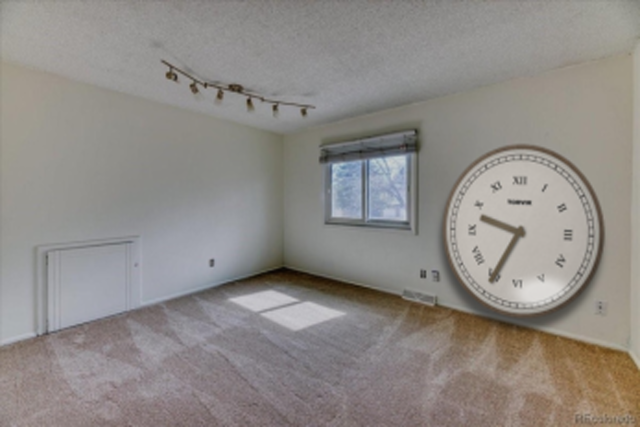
9:35
